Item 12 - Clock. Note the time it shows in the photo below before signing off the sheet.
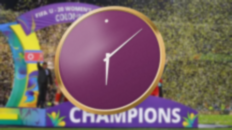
6:09
